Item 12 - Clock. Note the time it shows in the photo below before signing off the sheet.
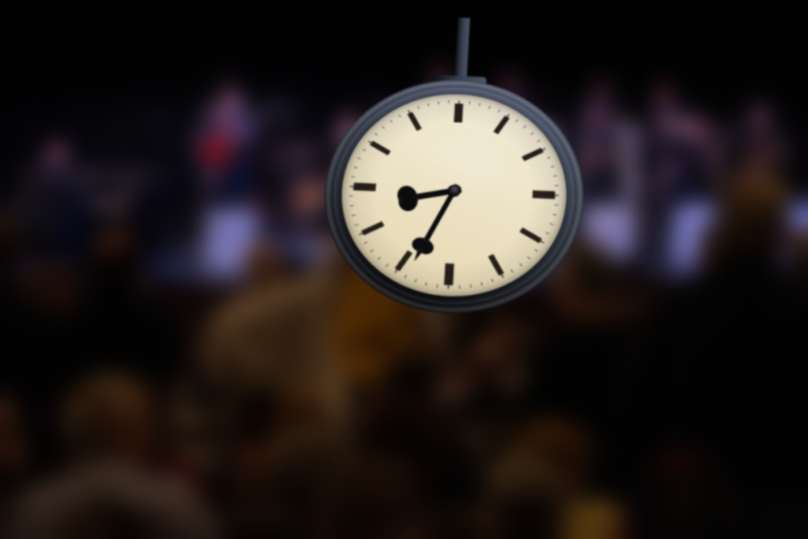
8:34
